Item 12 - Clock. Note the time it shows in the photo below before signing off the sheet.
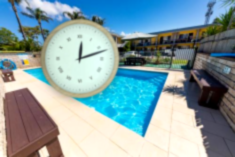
12:12
